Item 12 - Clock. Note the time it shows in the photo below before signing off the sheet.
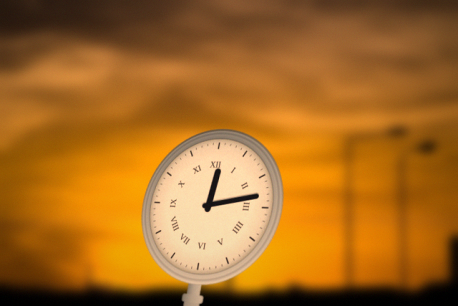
12:13
